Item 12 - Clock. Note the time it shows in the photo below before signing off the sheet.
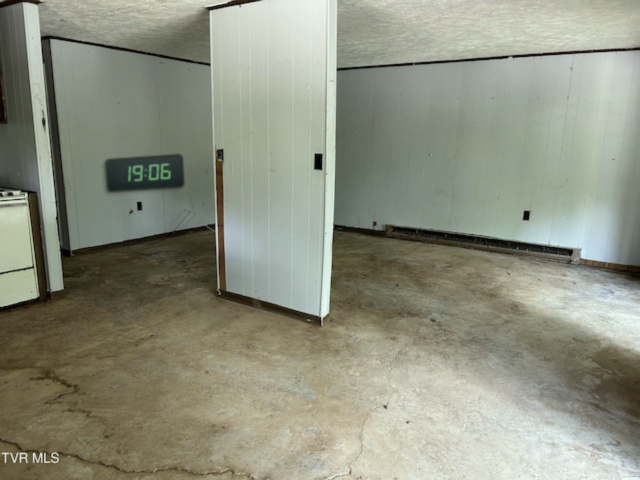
19:06
